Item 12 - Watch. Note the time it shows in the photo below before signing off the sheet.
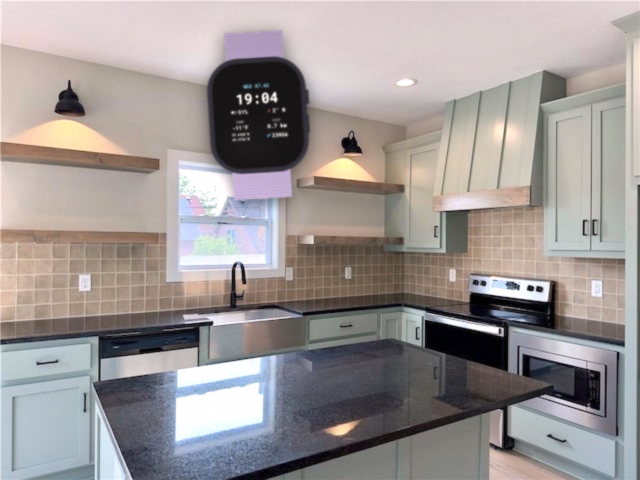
19:04
